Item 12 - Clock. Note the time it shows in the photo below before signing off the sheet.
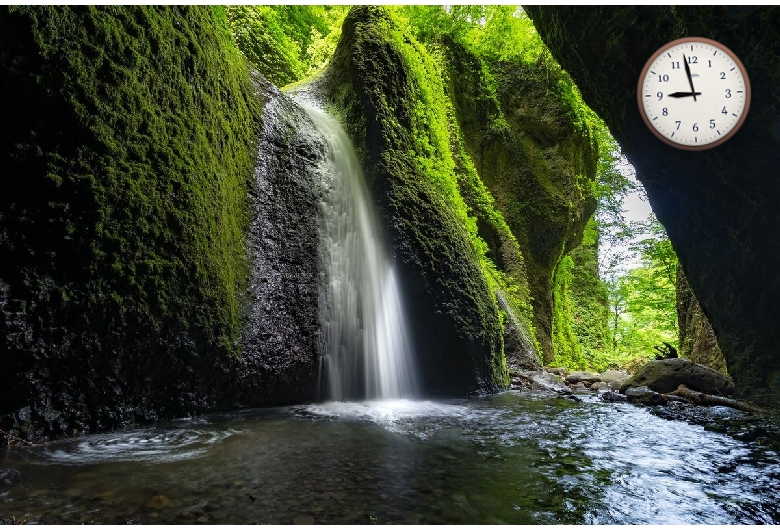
8:58
